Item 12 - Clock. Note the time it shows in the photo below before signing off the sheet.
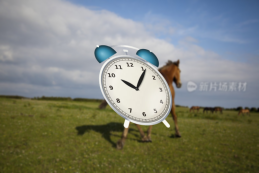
10:06
